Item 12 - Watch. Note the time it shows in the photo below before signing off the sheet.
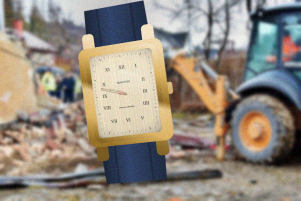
9:48
